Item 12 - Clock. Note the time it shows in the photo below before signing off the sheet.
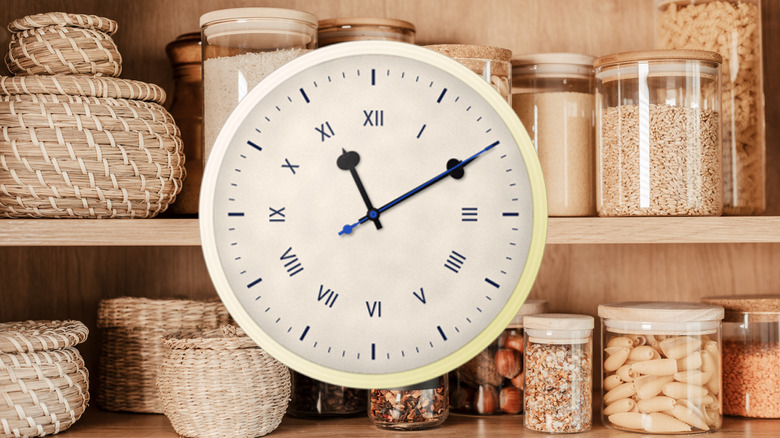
11:10:10
